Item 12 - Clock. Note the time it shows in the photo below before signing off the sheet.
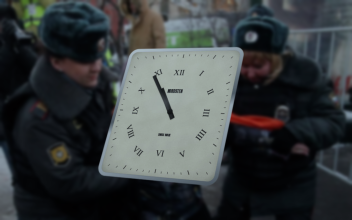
10:54
